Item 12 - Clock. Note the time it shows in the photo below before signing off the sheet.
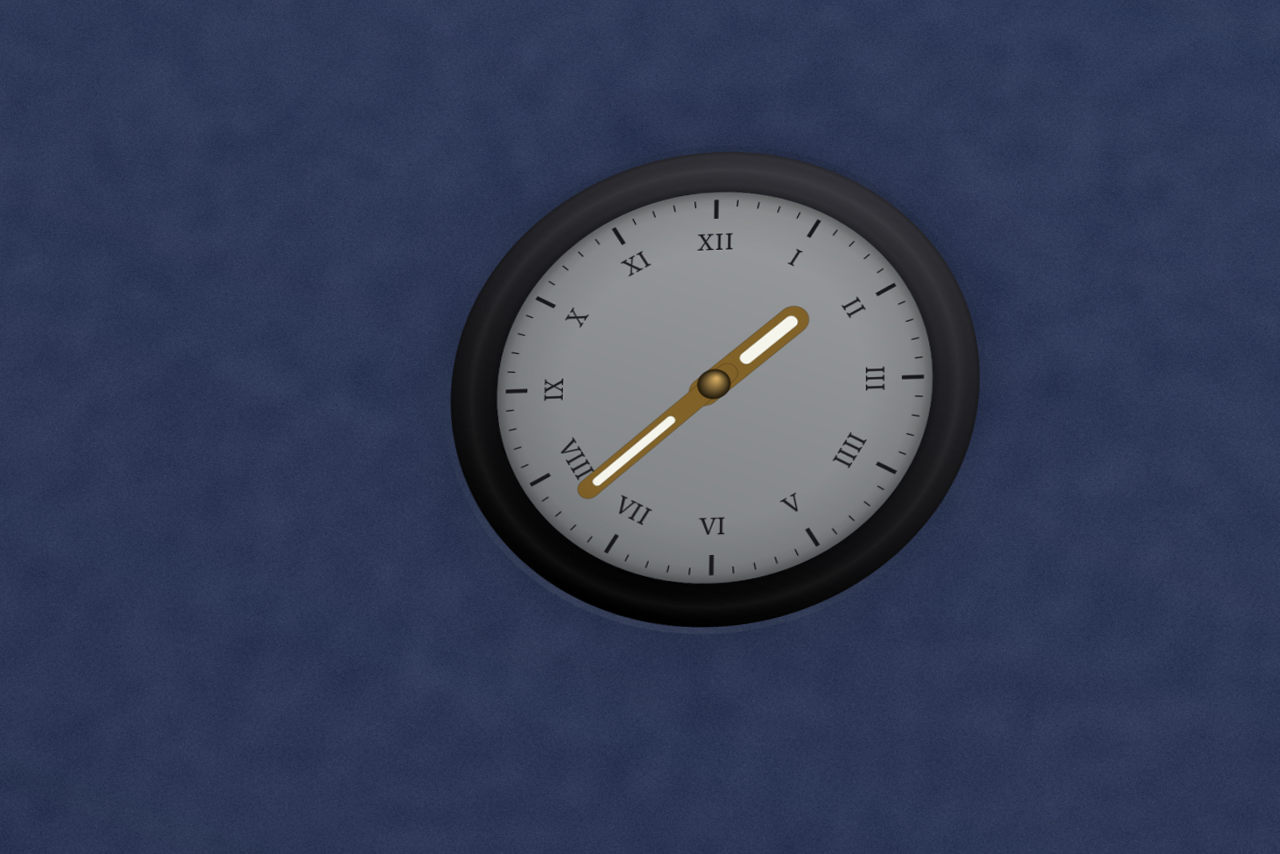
1:38
